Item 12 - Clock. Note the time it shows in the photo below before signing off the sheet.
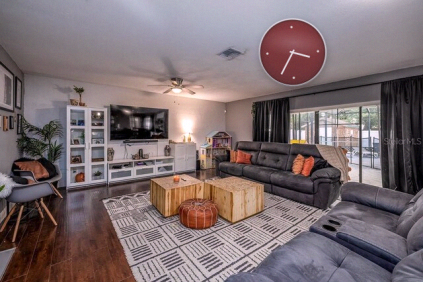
3:35
